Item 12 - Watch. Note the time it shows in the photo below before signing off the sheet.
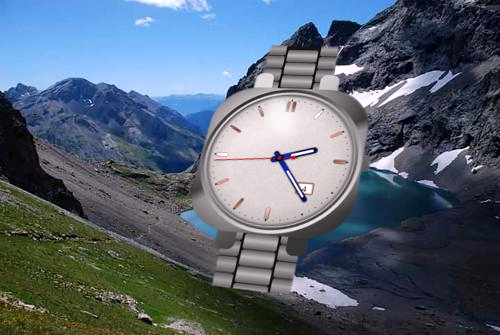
2:23:44
